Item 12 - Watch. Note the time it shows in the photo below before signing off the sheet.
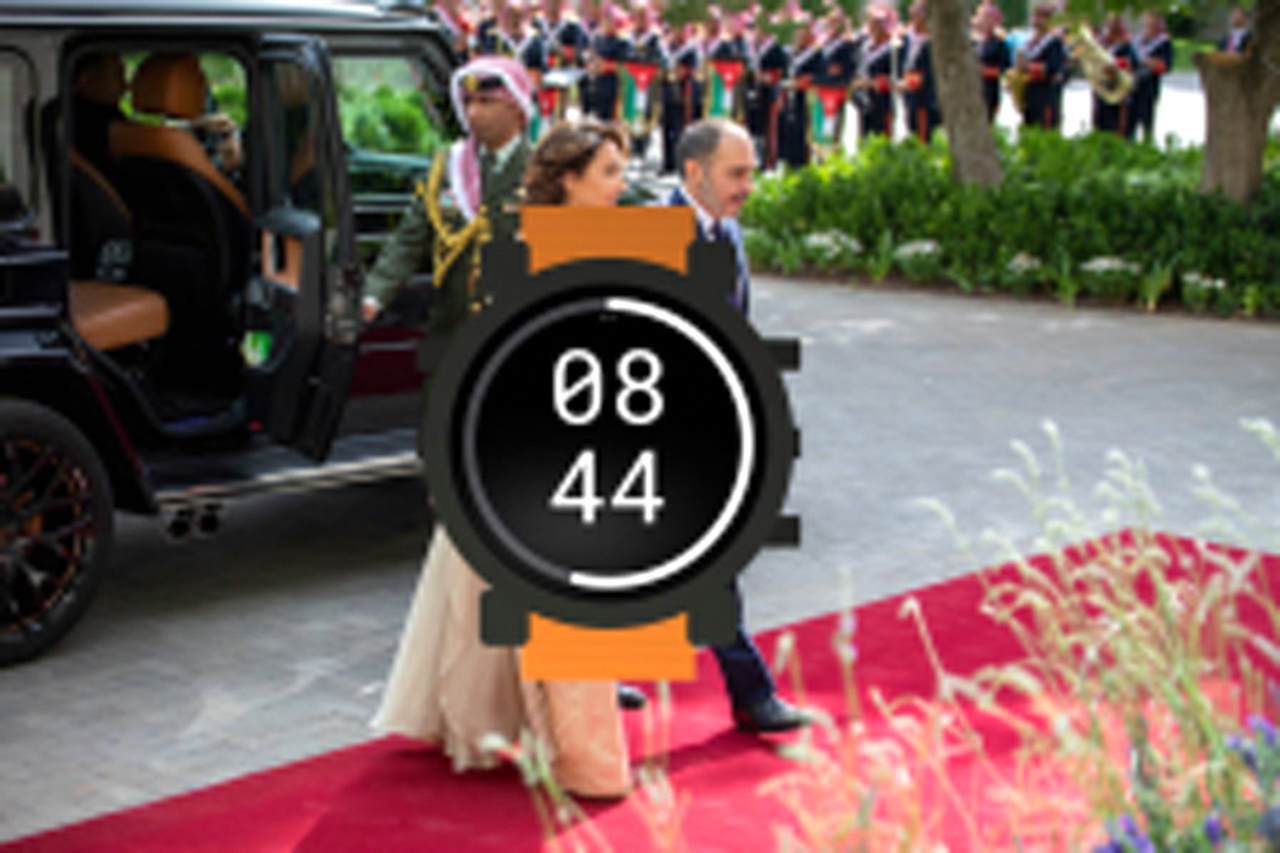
8:44
